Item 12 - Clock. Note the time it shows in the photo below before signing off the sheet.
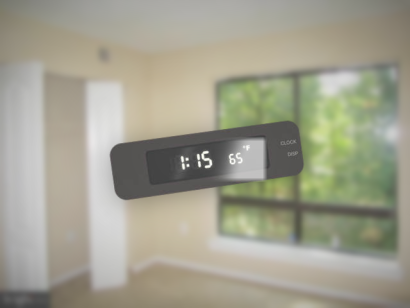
1:15
